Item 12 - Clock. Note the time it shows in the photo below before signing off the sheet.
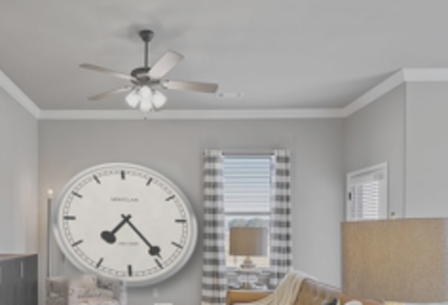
7:24
